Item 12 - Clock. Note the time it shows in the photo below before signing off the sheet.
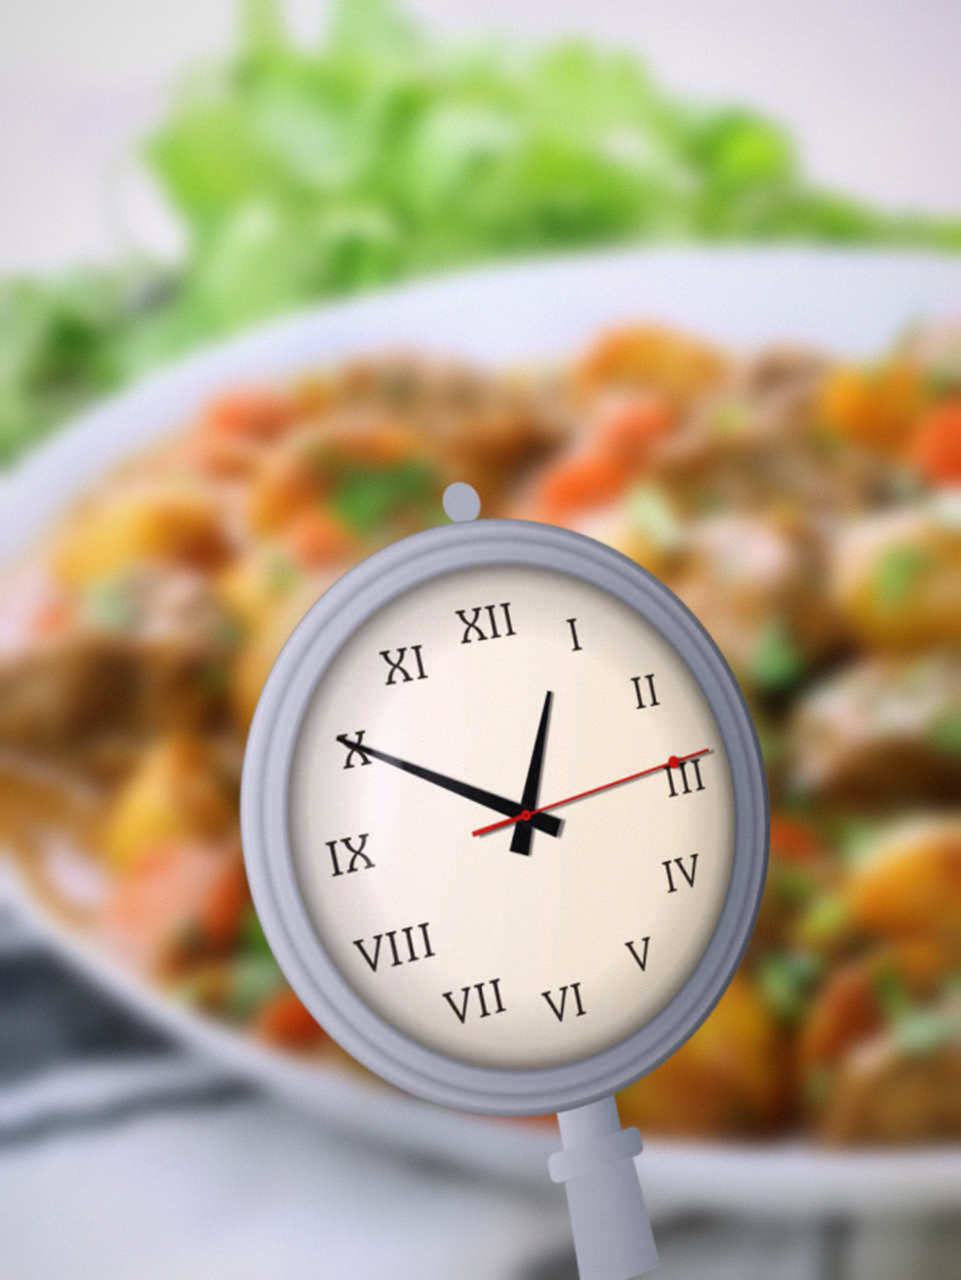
12:50:14
